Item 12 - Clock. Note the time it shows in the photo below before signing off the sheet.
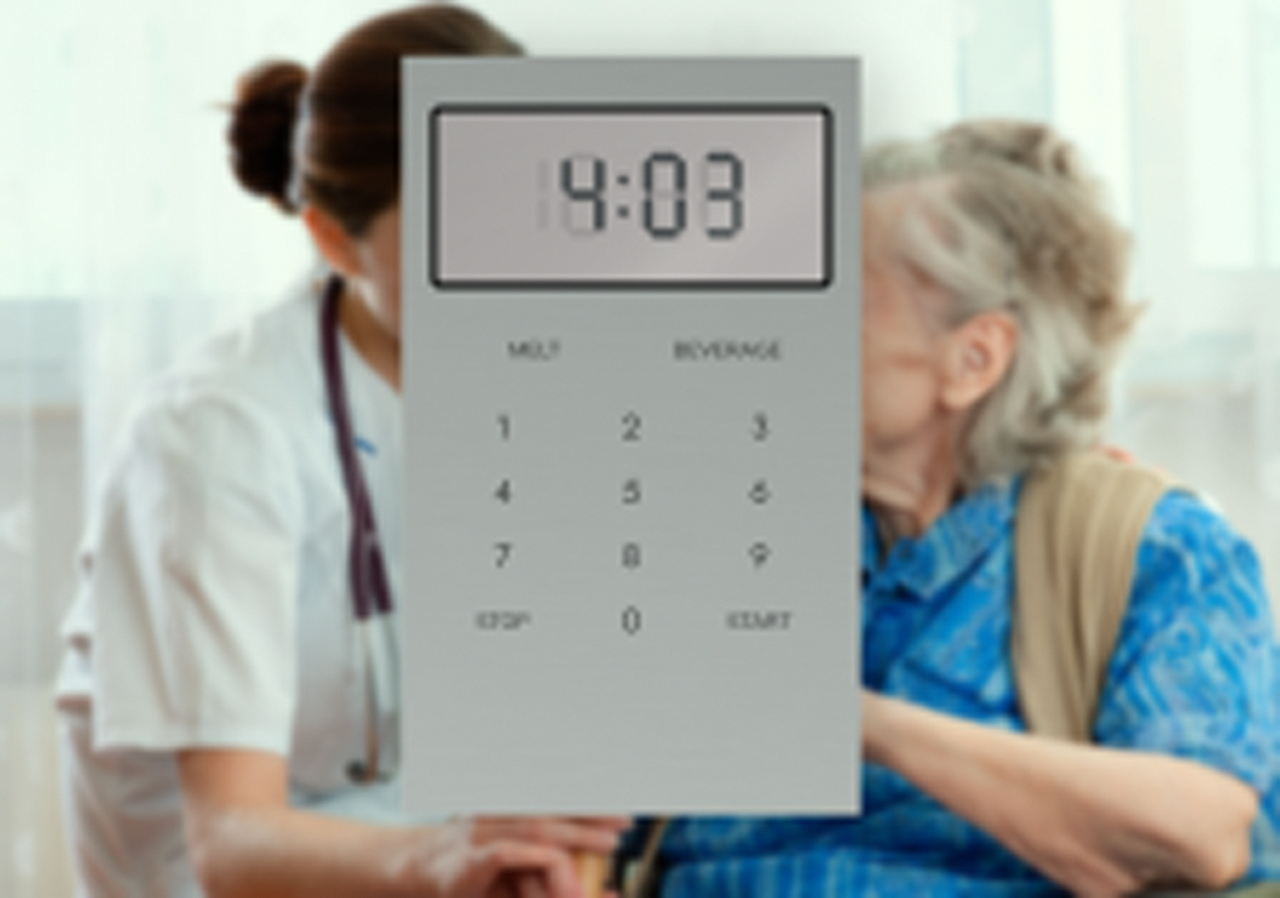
4:03
